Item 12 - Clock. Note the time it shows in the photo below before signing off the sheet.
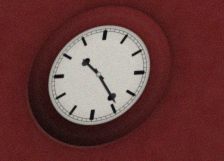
10:24
